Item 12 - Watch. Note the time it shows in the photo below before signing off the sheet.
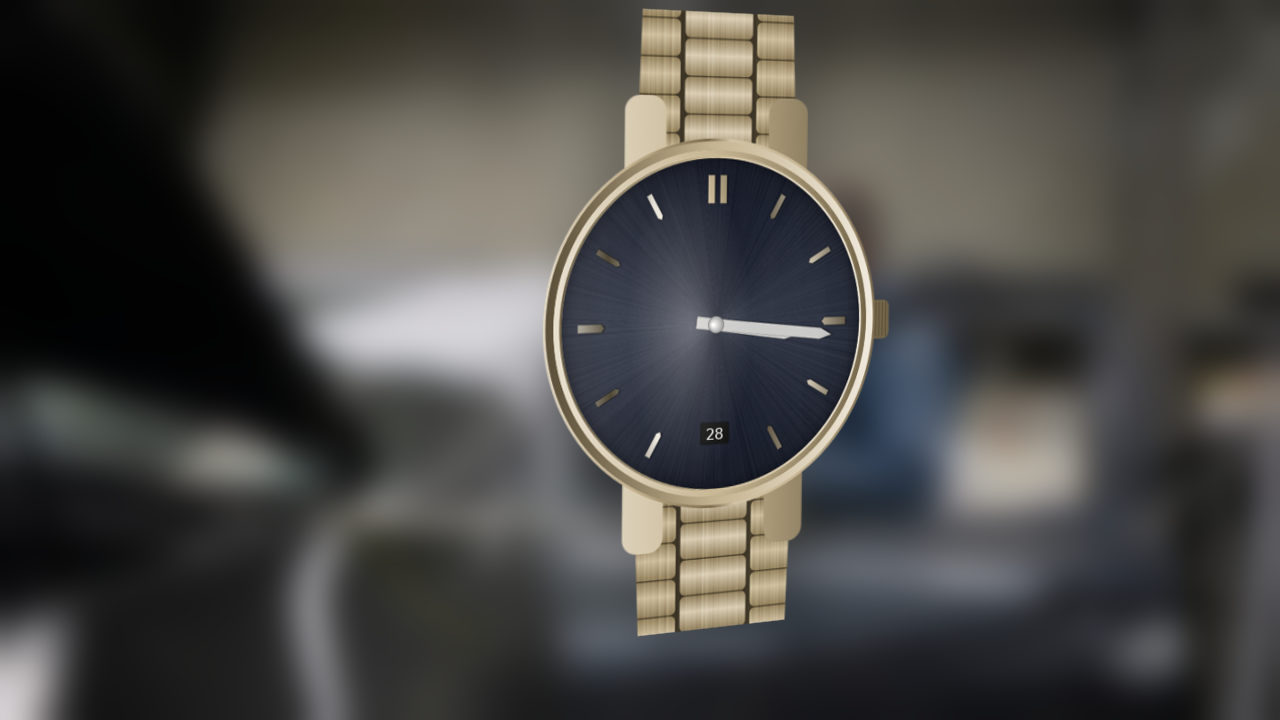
3:16
